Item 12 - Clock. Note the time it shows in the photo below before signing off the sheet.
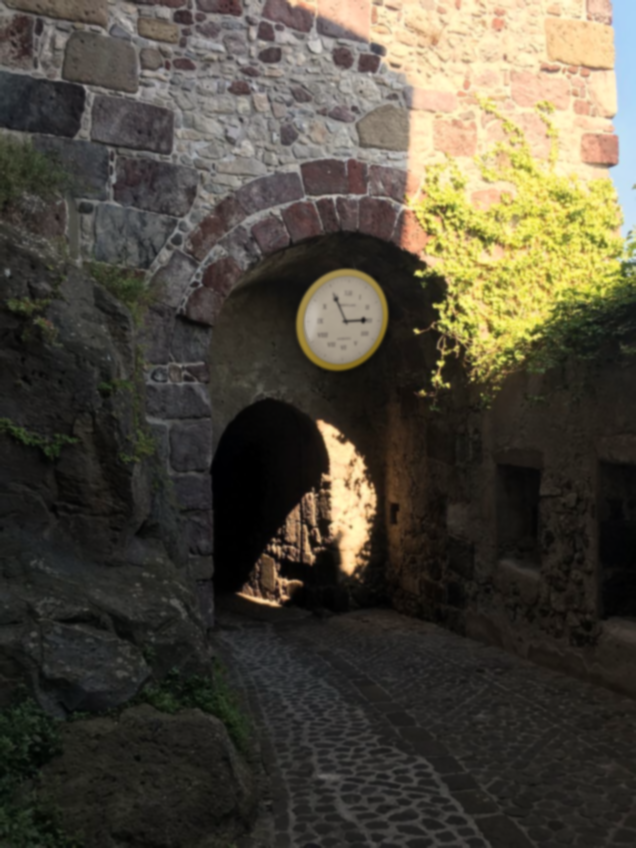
2:55
